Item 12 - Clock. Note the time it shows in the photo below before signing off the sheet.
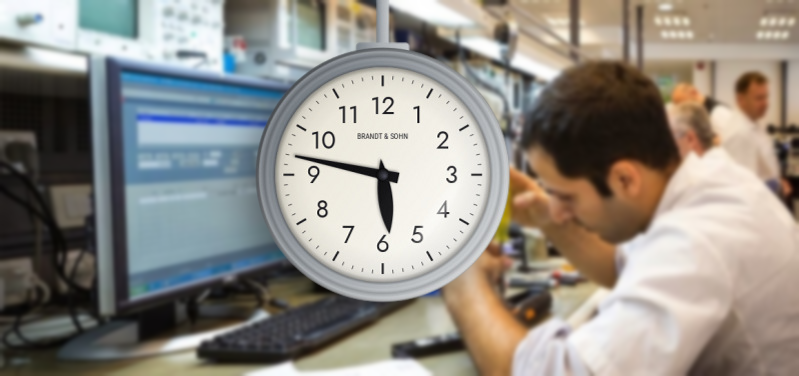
5:47
